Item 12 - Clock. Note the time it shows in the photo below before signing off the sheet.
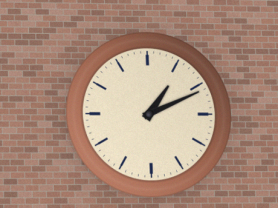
1:11
